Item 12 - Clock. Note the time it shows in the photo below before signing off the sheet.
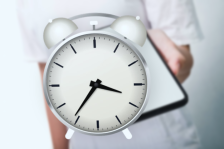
3:36
